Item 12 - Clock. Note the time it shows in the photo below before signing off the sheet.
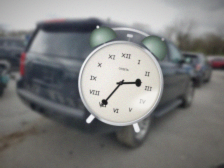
2:35
